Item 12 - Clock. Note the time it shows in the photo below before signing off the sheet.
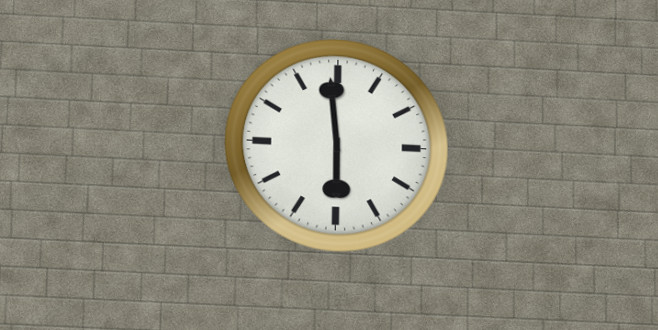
5:59
